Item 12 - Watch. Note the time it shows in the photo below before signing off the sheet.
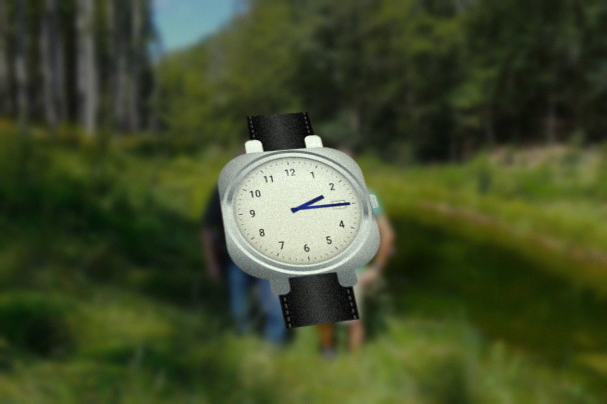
2:15
